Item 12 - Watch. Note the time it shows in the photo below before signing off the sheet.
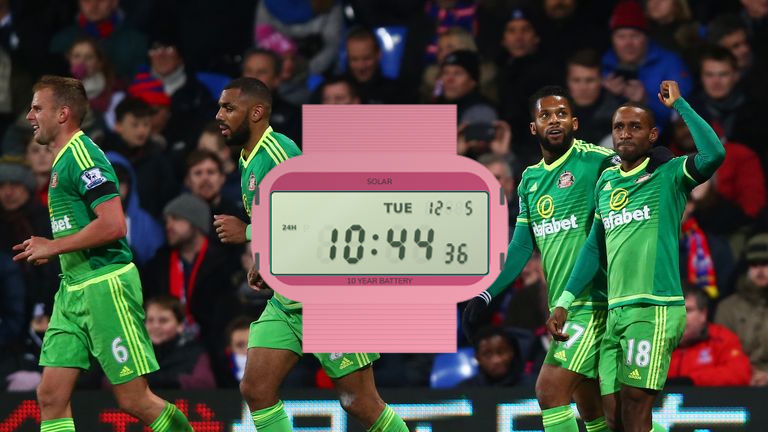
10:44:36
